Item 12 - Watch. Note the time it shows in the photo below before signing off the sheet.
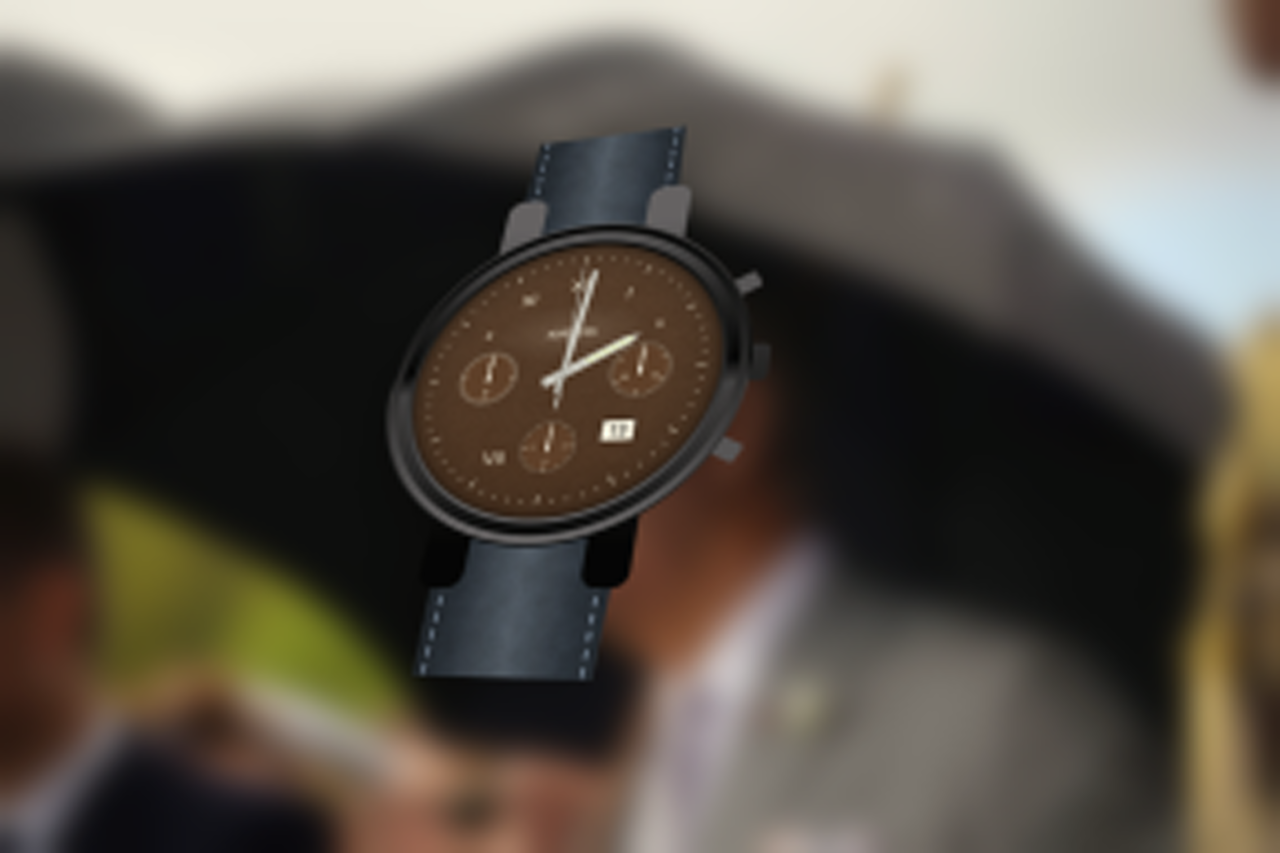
2:01
